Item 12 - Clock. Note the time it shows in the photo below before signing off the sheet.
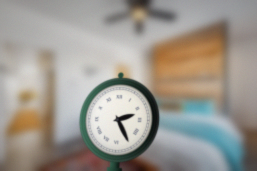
2:25
